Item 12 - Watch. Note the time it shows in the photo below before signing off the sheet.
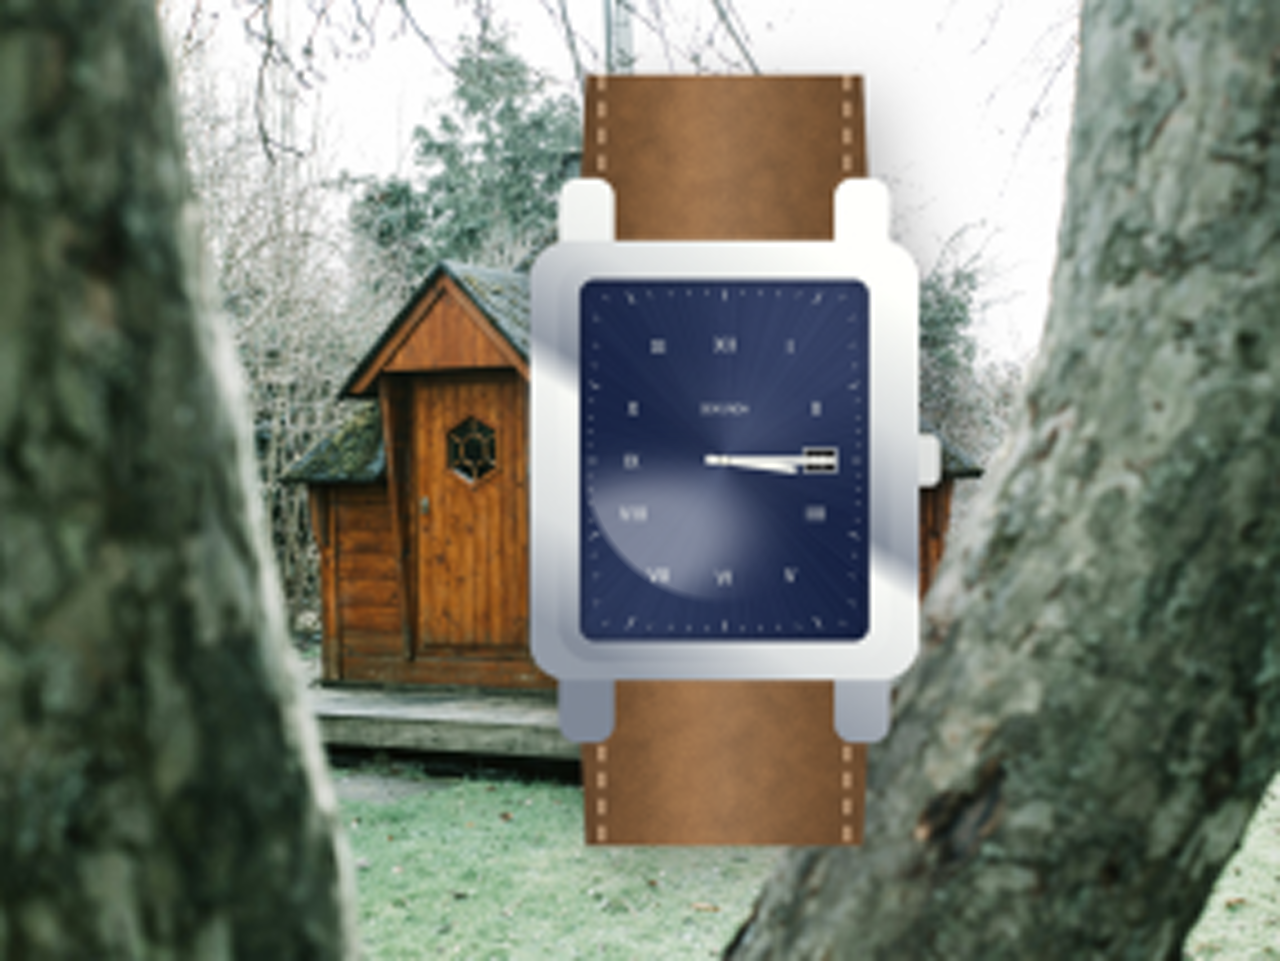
3:15
